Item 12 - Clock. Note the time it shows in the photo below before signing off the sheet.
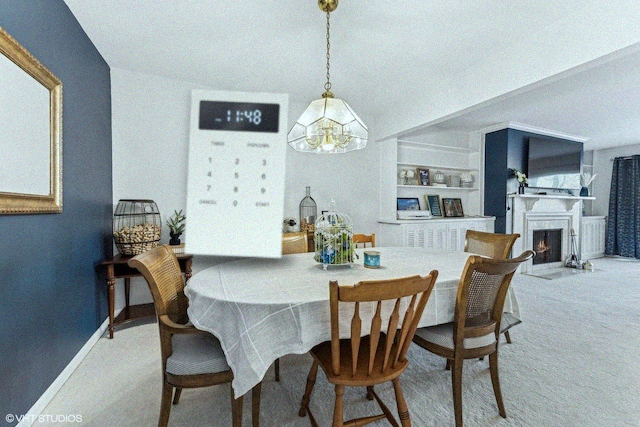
11:48
